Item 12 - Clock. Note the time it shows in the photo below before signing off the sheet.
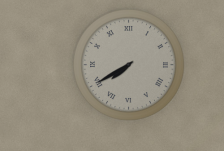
7:40
